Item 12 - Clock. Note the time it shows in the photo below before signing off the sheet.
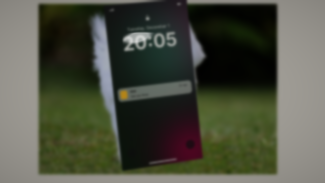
20:05
